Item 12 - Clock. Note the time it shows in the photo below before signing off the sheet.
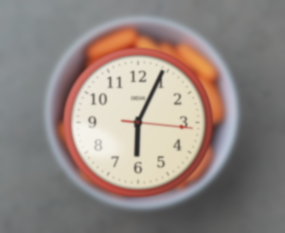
6:04:16
